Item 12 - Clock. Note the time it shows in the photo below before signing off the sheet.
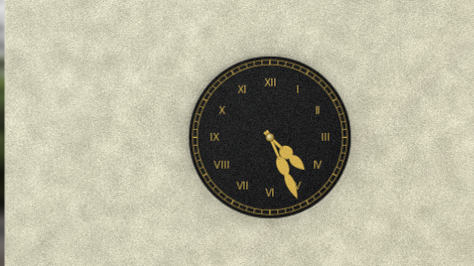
4:26
